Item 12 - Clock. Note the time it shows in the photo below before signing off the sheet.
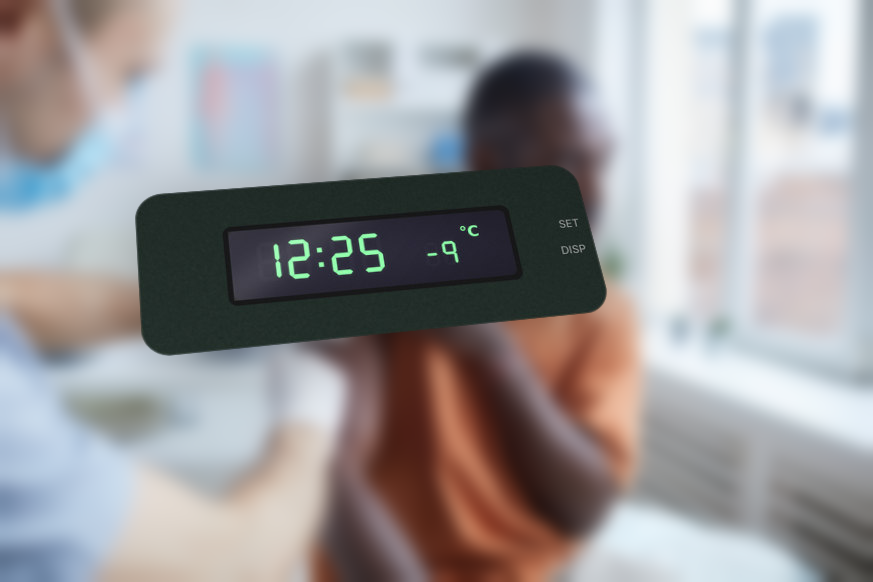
12:25
